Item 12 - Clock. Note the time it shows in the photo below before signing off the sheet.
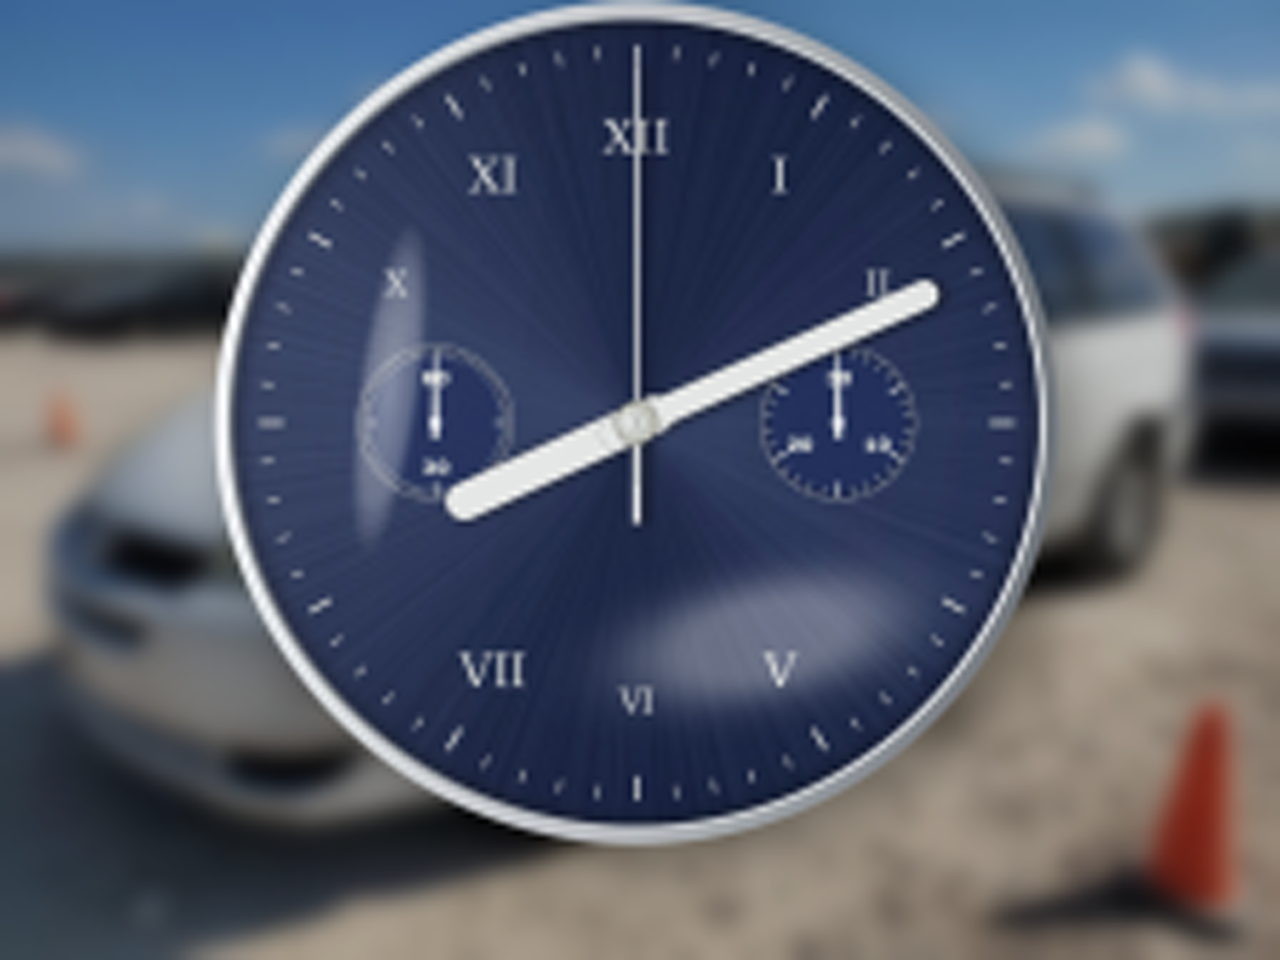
8:11
